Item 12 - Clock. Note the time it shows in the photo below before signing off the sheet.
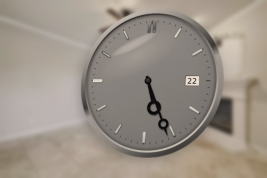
5:26
